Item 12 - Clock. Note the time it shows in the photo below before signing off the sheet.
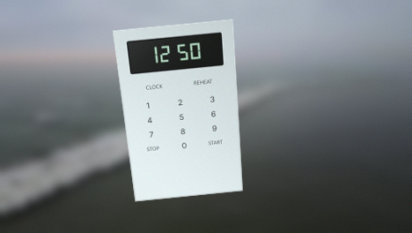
12:50
